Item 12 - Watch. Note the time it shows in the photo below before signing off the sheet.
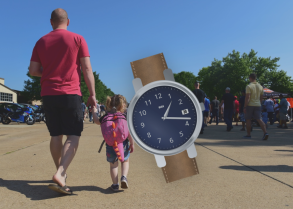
1:18
